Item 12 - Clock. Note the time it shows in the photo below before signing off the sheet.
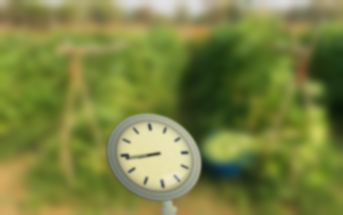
8:44
